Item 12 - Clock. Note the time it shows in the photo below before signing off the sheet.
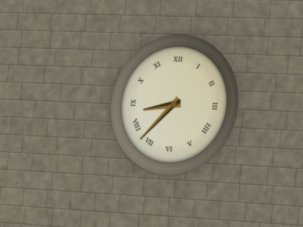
8:37
